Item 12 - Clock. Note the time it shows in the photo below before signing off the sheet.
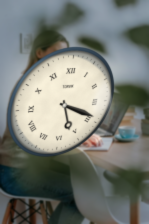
5:19
